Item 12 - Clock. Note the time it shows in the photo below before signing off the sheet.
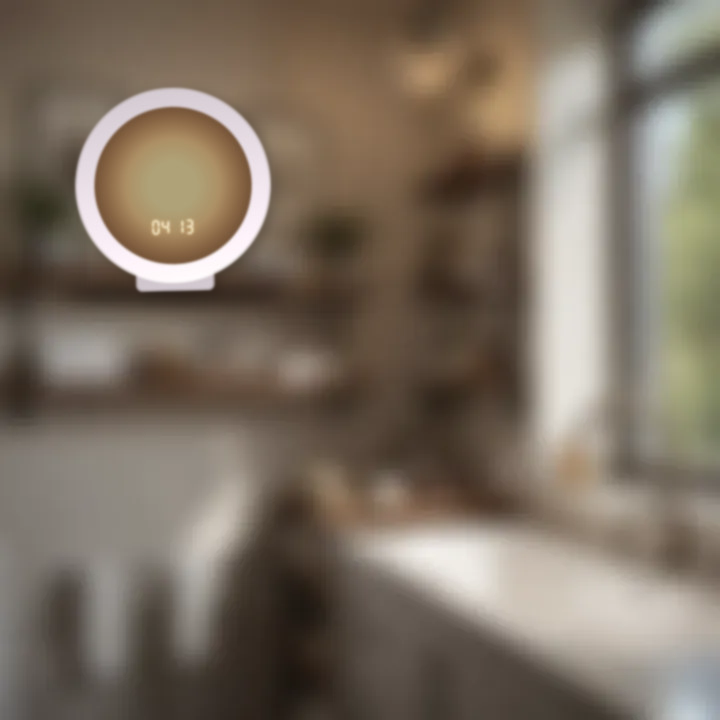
4:13
